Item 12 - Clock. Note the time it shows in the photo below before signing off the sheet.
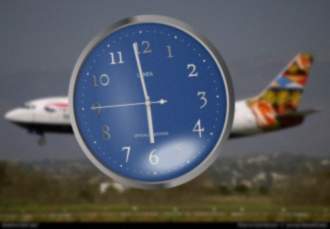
5:58:45
